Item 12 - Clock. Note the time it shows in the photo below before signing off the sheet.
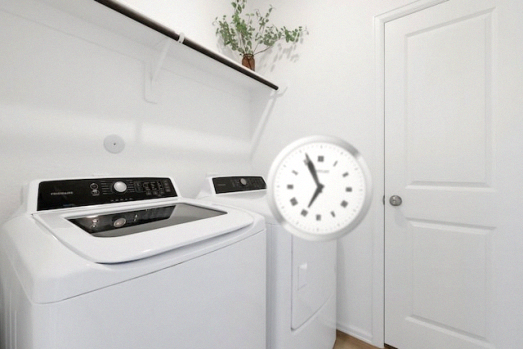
6:56
